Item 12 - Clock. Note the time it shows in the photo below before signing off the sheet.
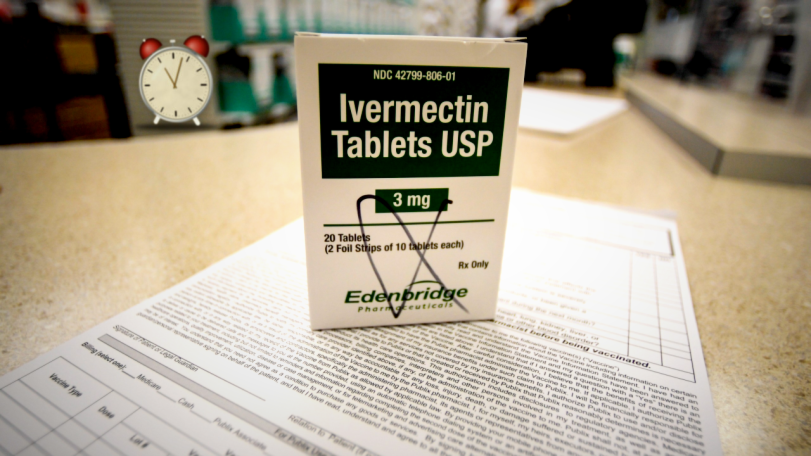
11:03
